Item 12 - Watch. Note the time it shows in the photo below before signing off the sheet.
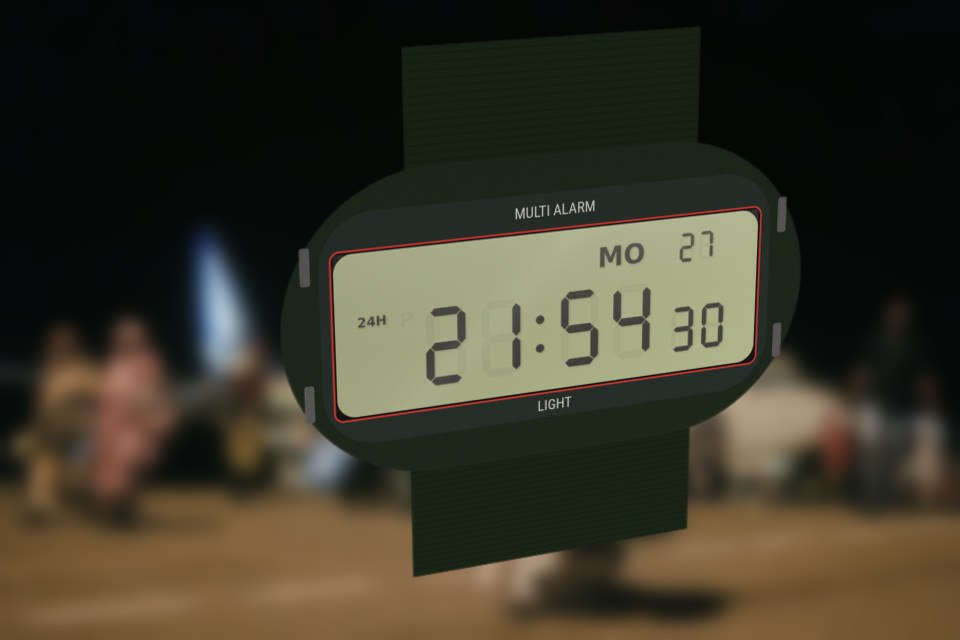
21:54:30
